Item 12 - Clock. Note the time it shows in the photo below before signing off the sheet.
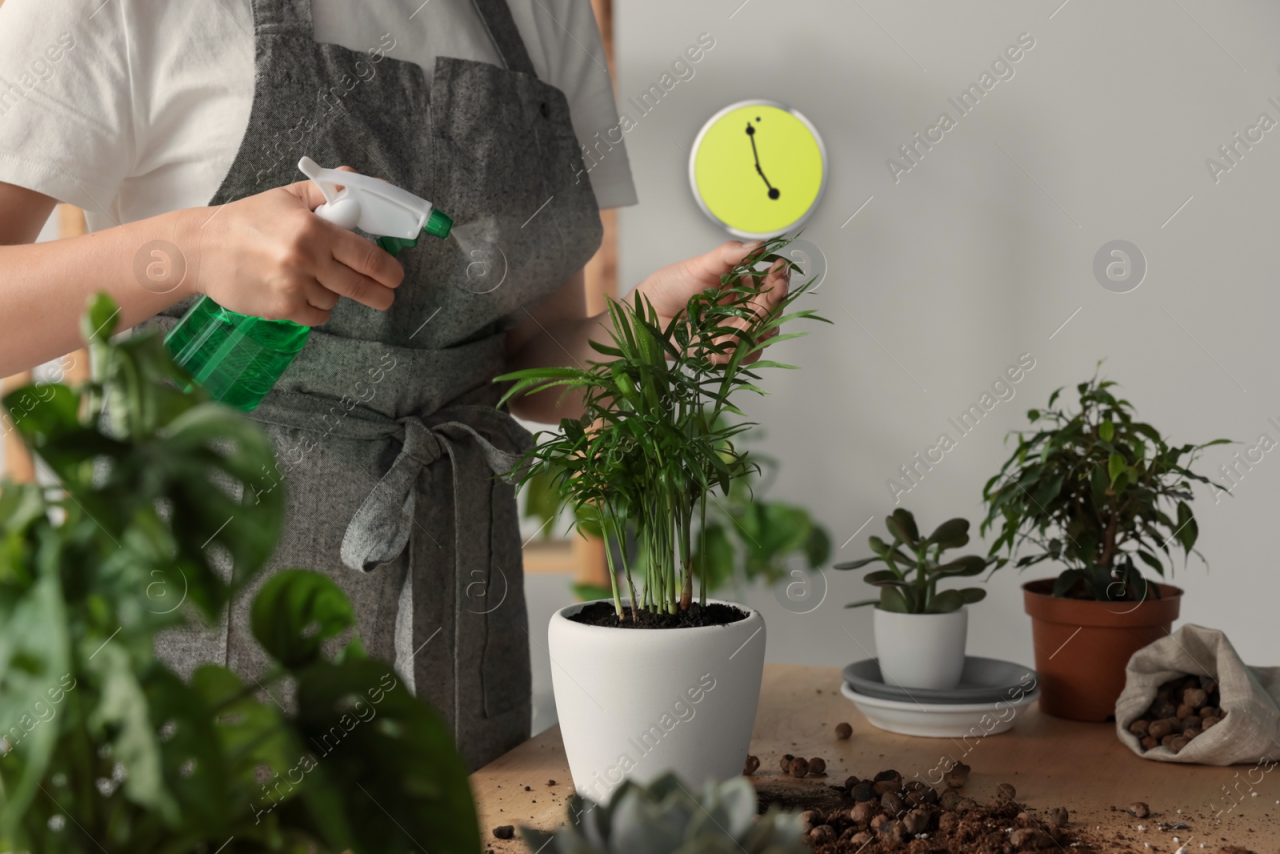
4:58
